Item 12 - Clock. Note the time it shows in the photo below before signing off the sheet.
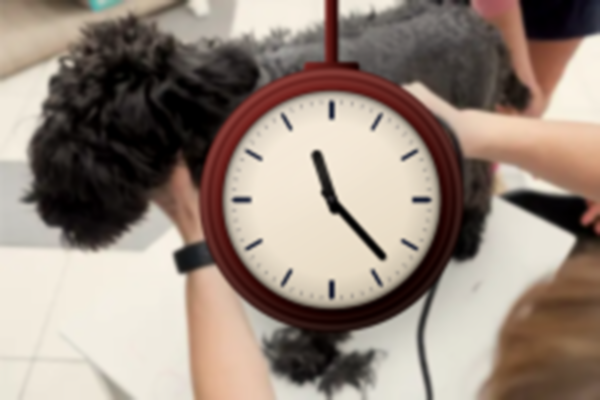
11:23
